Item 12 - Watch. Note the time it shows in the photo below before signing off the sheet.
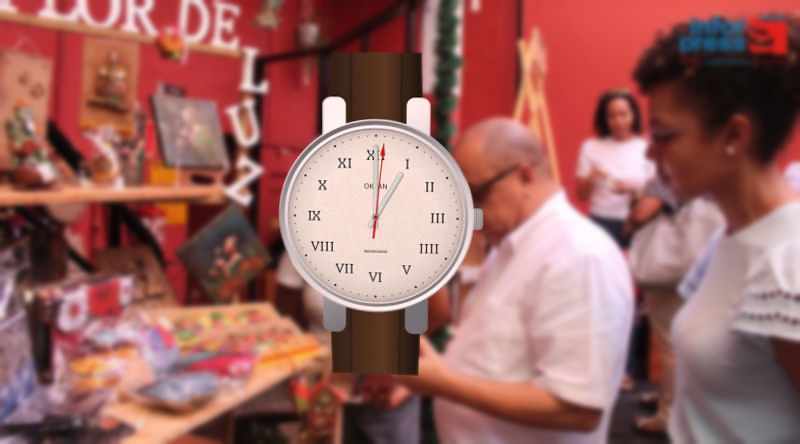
1:00:01
